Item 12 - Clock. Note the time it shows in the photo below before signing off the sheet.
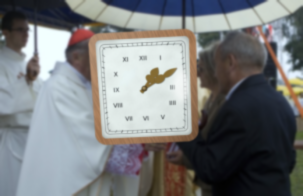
1:10
